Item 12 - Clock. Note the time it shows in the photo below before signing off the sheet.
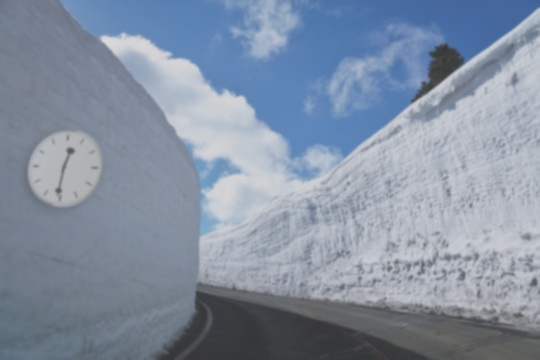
12:31
